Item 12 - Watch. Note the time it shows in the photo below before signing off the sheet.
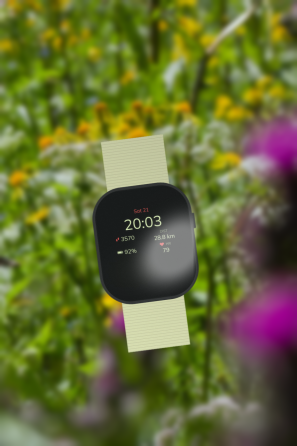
20:03
